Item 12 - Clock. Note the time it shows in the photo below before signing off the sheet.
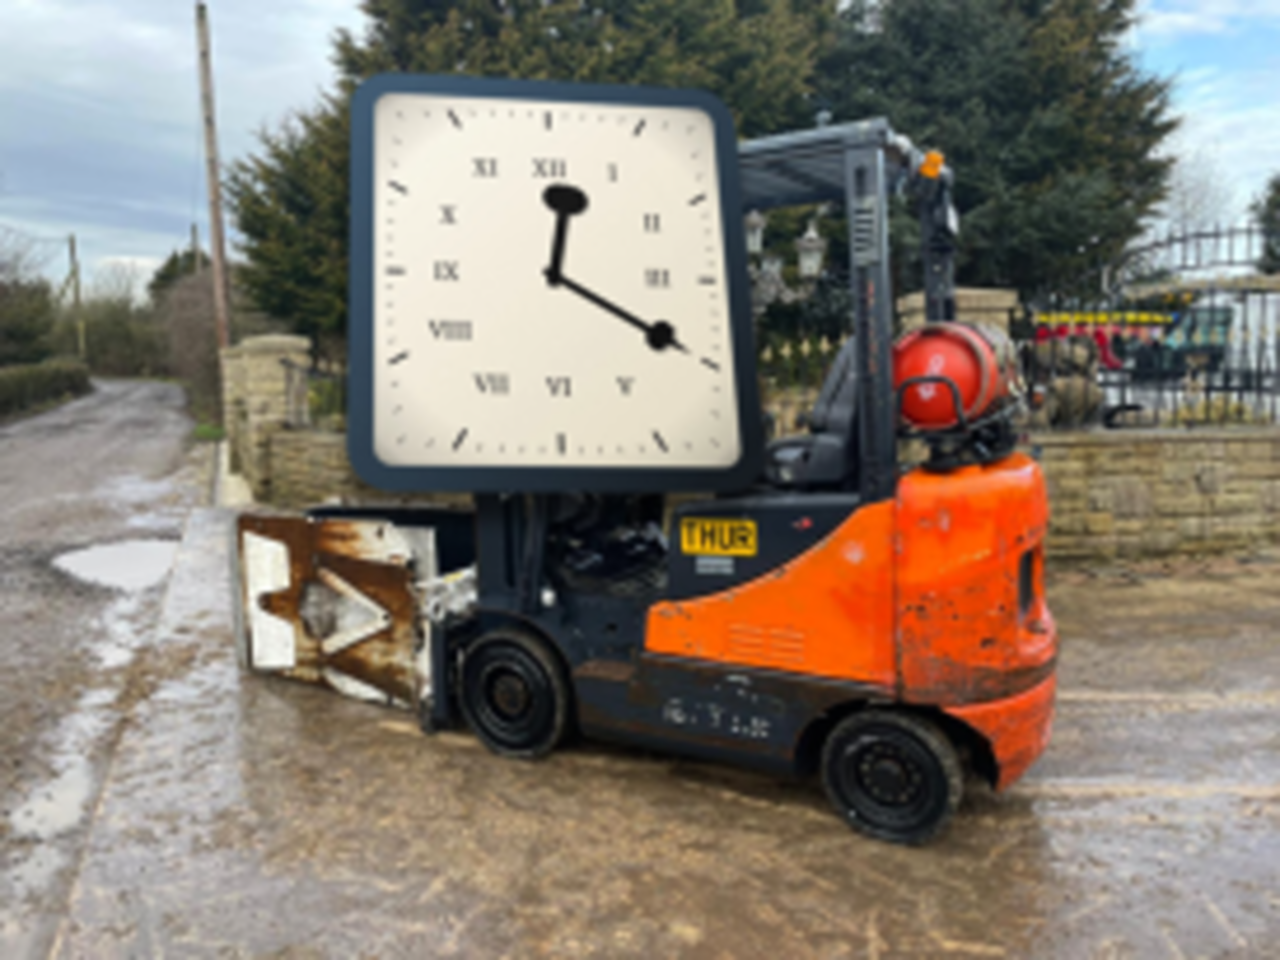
12:20
